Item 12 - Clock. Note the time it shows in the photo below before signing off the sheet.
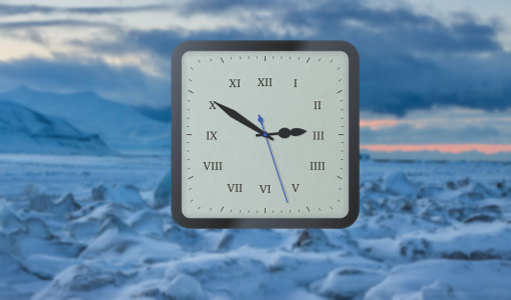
2:50:27
